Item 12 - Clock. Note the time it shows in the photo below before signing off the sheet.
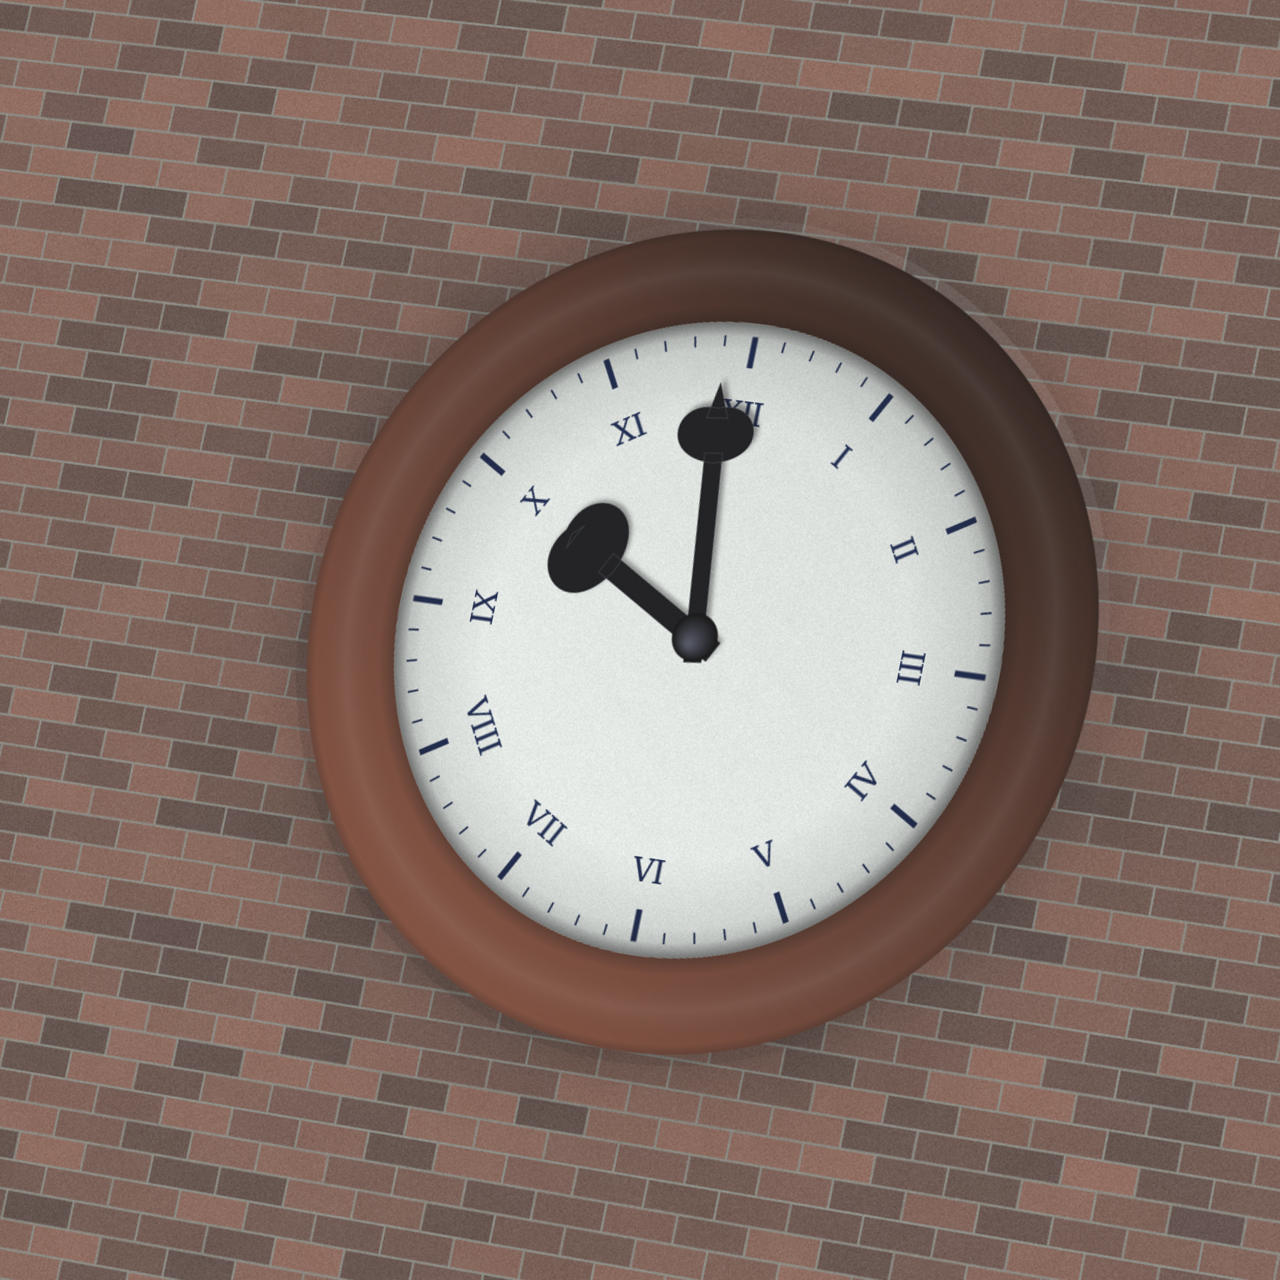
9:59
